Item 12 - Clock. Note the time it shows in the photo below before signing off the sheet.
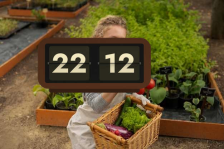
22:12
